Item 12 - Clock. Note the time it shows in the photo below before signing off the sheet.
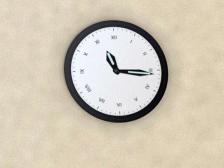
11:16
